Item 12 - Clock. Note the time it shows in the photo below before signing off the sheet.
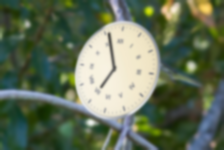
6:56
